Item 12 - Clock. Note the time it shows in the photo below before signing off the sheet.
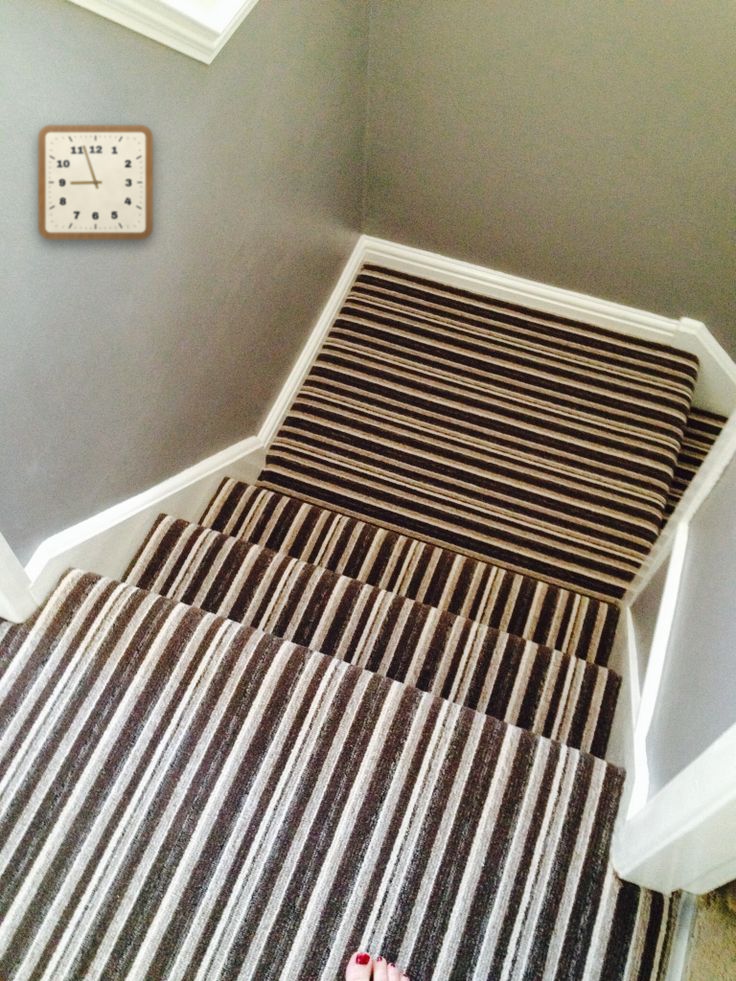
8:57
